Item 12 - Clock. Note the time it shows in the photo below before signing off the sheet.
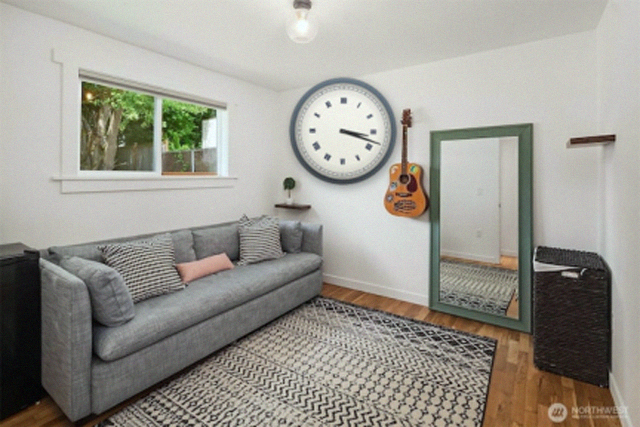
3:18
